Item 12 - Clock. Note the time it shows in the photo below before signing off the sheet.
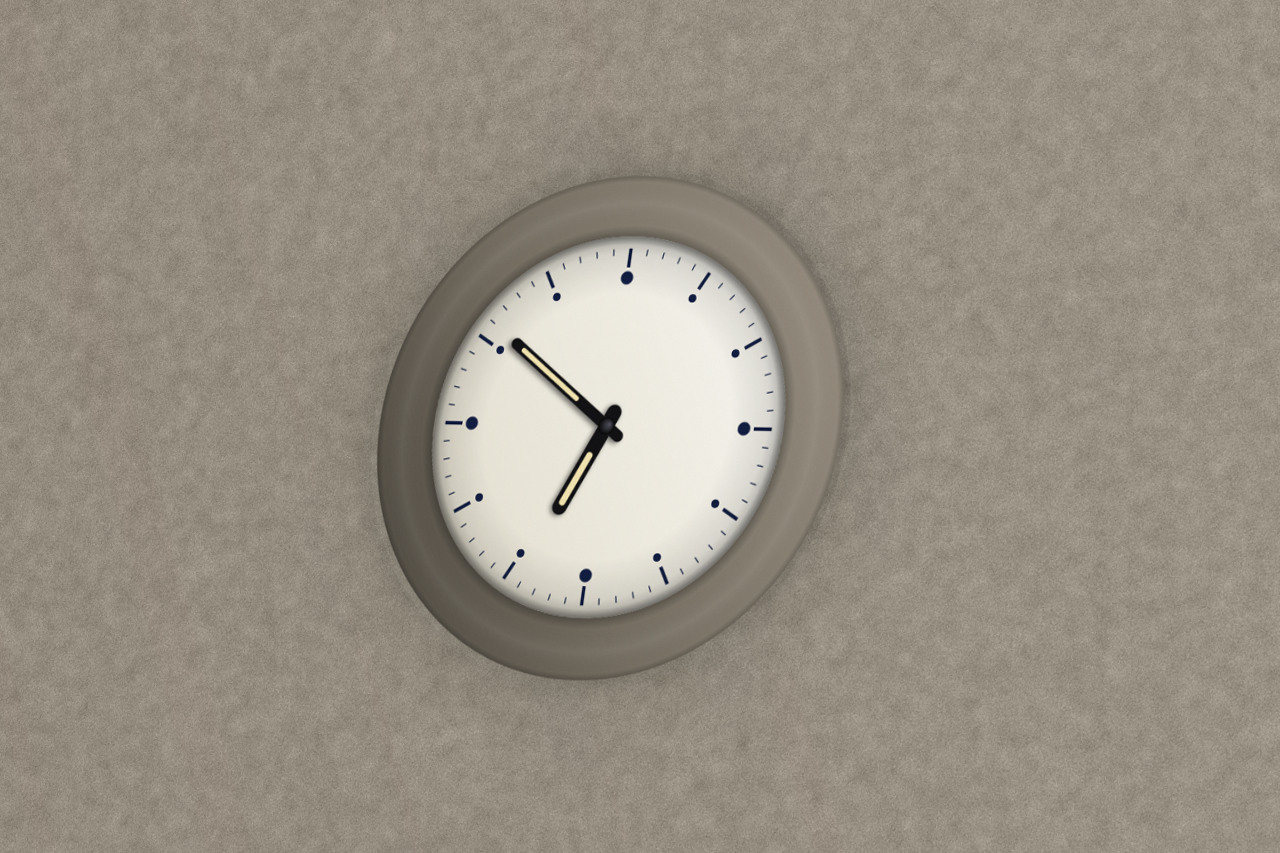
6:51
